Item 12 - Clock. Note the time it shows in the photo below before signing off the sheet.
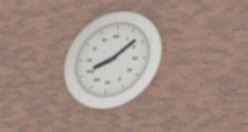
8:08
